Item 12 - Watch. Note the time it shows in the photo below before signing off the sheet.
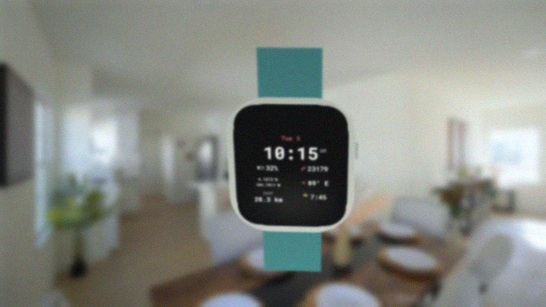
10:15
